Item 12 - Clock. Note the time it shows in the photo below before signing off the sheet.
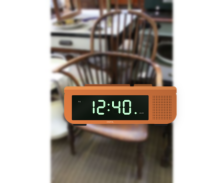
12:40
